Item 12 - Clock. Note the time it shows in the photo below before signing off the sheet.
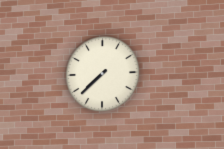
7:38
